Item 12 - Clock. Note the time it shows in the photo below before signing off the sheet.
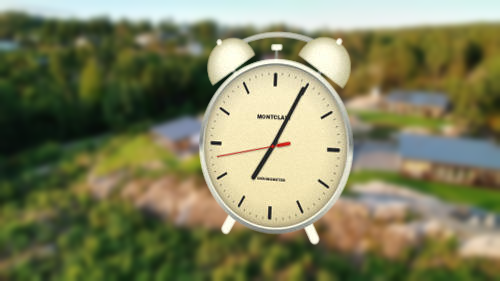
7:04:43
